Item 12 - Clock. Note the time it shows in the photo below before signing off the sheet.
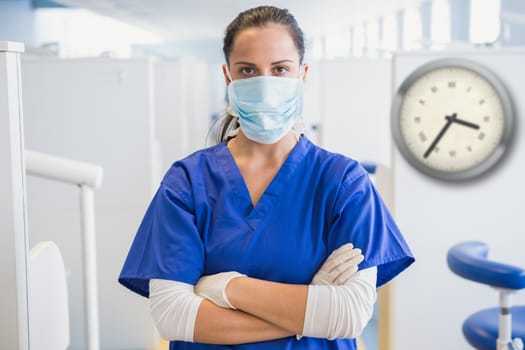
3:36
